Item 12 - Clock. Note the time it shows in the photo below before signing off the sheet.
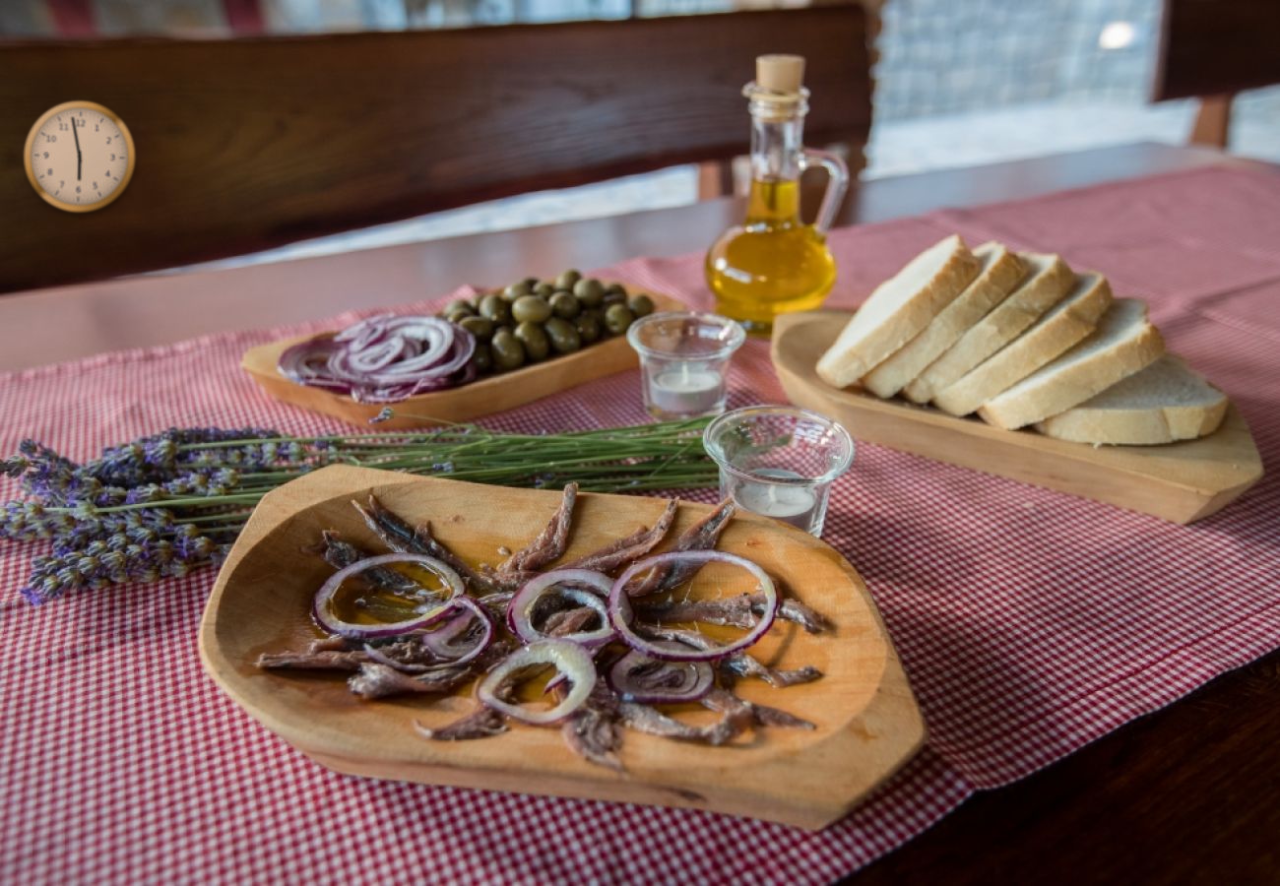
5:58
